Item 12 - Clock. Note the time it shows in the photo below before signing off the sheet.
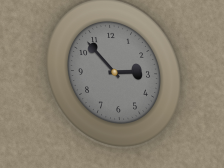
2:53
